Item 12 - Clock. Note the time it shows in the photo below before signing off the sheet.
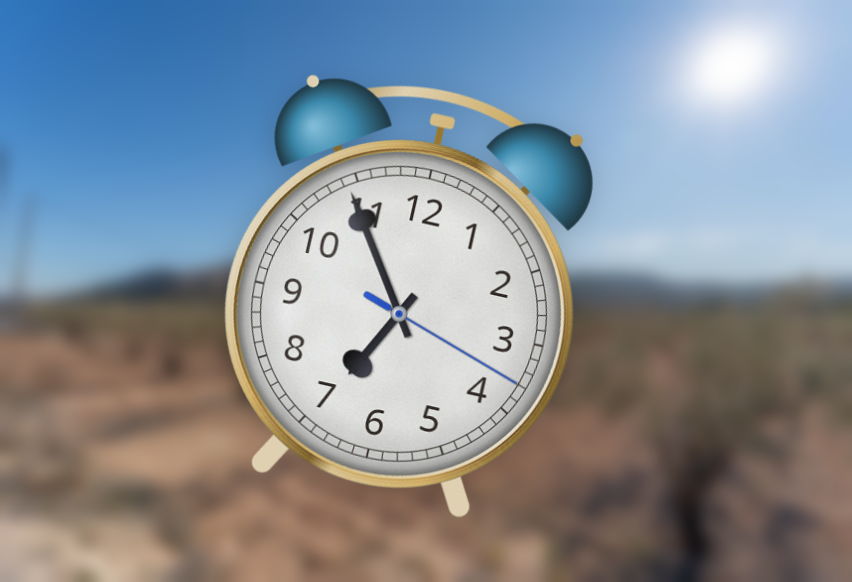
6:54:18
